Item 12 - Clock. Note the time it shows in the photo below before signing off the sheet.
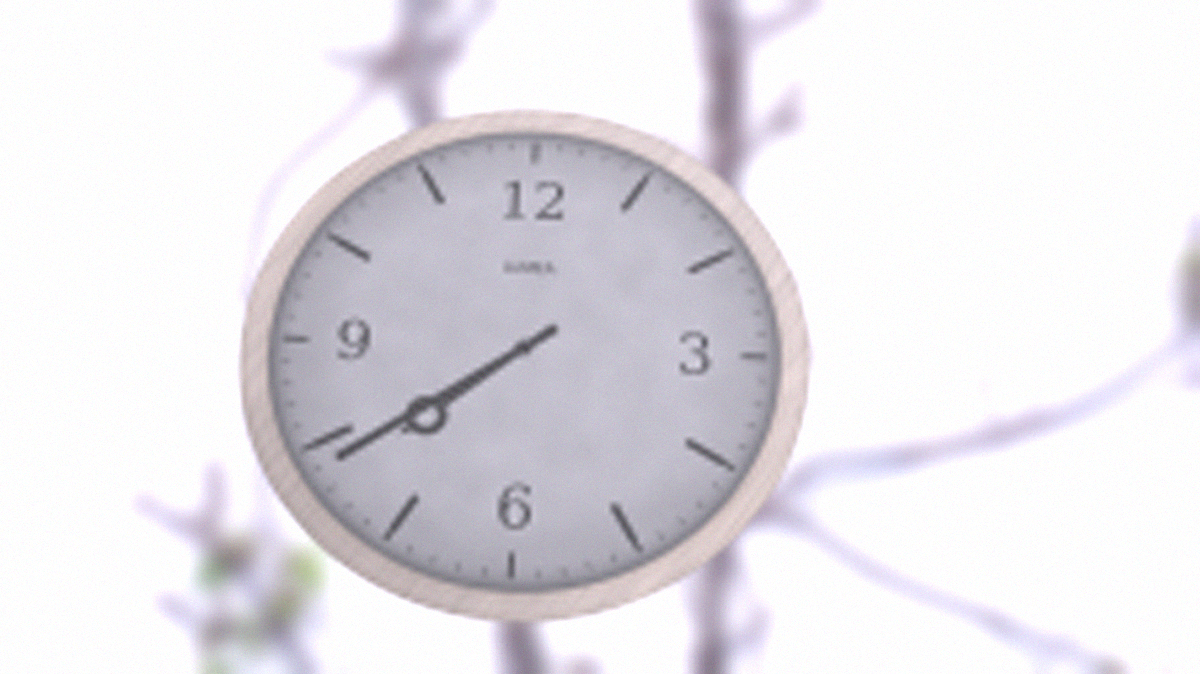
7:39
